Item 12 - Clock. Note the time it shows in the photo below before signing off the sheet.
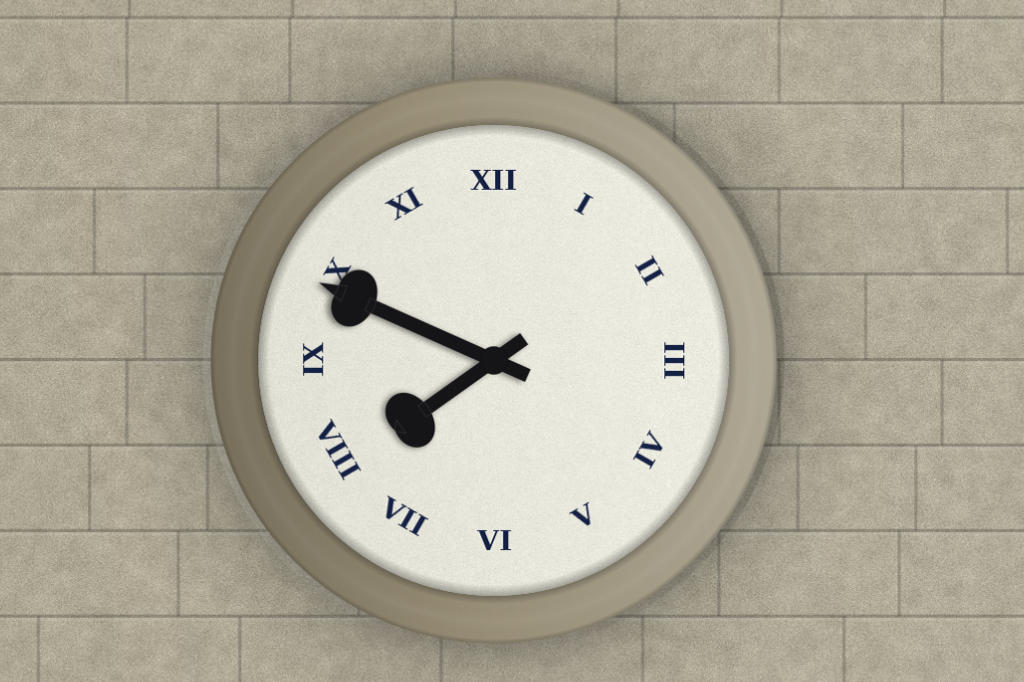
7:49
